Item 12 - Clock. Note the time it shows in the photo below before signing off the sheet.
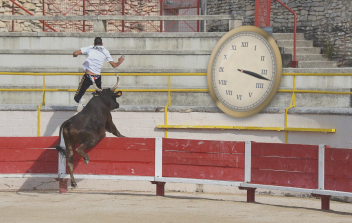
3:17
